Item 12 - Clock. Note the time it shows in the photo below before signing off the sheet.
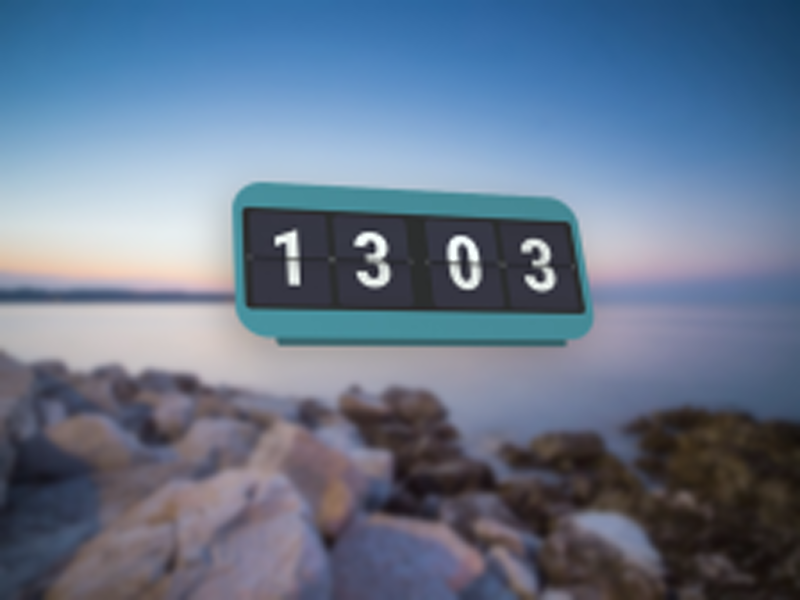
13:03
